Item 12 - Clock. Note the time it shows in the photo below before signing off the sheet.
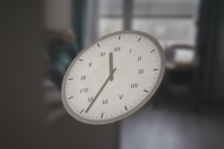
11:34
